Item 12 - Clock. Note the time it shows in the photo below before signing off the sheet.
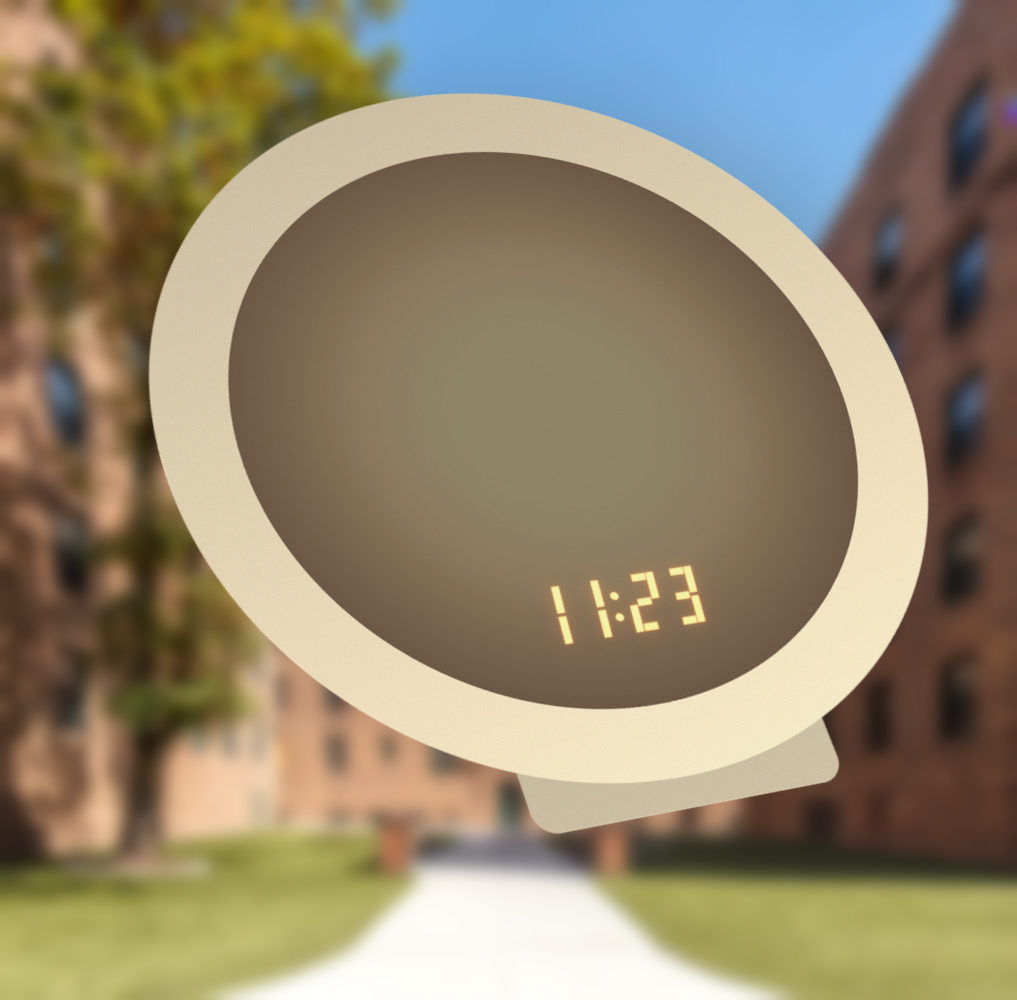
11:23
